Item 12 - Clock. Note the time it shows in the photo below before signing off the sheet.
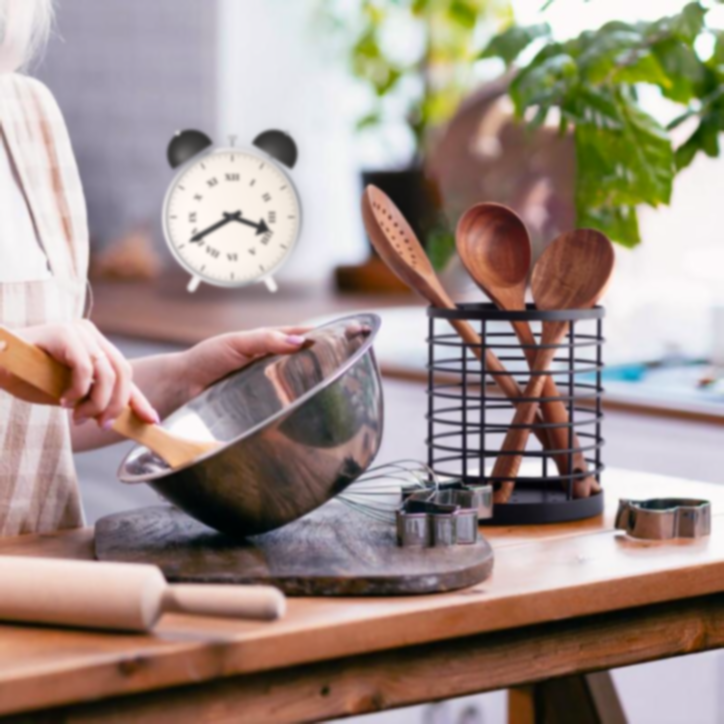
3:40
